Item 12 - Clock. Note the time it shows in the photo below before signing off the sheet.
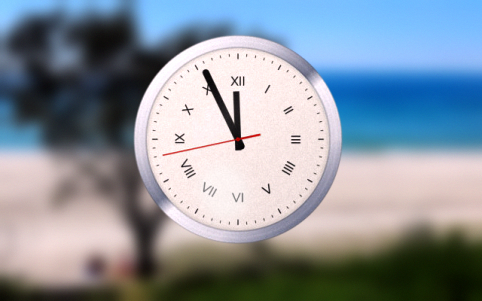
11:55:43
